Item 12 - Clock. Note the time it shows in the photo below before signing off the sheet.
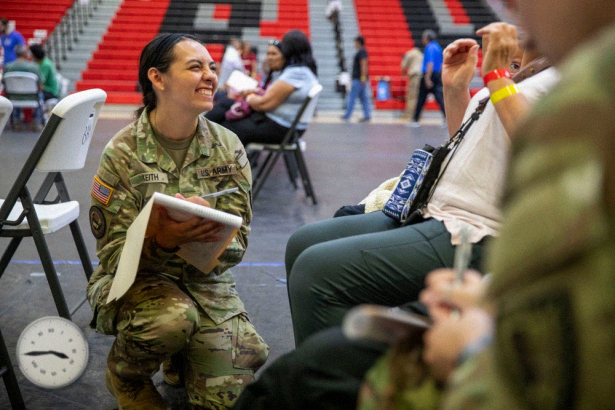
3:45
